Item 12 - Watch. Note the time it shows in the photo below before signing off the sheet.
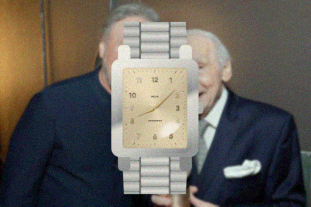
8:08
